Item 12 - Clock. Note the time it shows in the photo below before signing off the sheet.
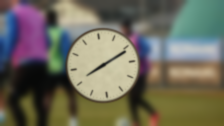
8:11
